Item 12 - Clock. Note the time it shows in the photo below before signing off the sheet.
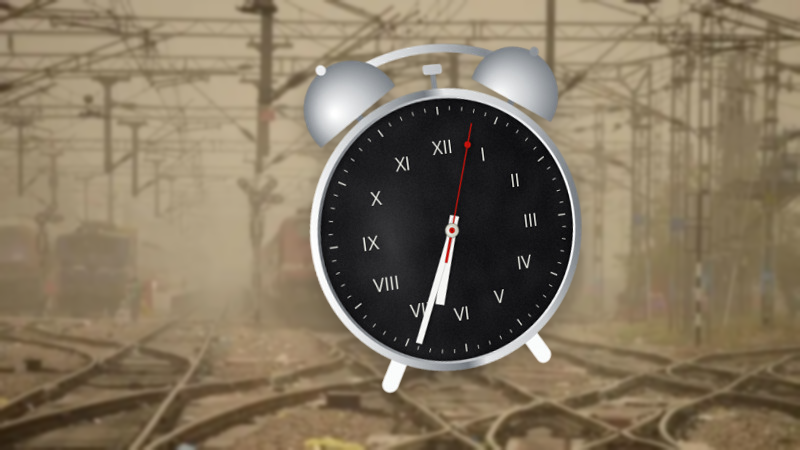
6:34:03
